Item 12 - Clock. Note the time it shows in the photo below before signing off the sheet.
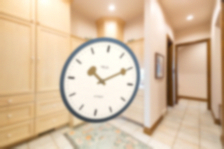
10:10
